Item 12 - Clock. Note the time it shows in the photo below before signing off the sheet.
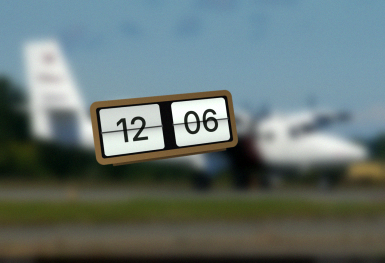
12:06
